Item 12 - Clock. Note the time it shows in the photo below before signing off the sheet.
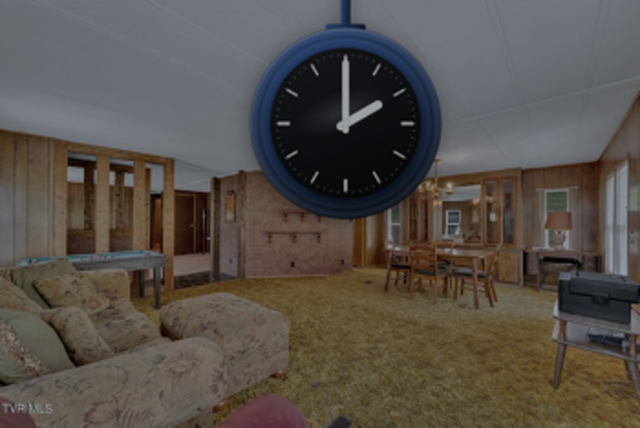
2:00
